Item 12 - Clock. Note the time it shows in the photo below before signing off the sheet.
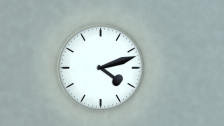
4:12
